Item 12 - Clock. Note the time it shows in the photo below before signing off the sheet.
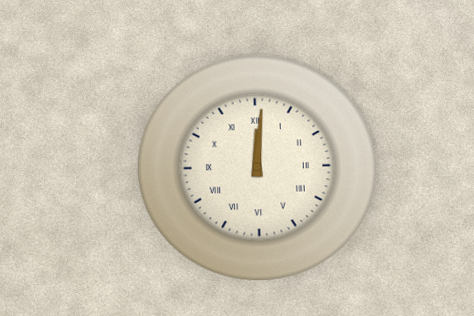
12:01
